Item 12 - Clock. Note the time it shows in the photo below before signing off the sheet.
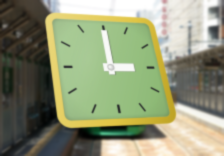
3:00
